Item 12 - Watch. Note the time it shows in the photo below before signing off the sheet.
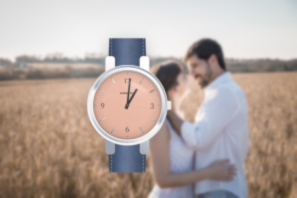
1:01
